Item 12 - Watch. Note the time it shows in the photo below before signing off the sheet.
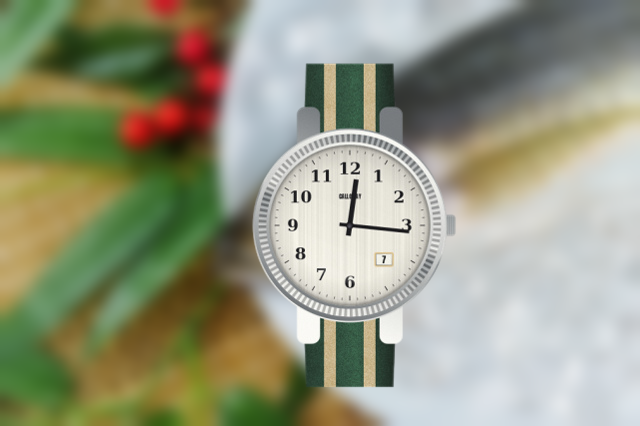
12:16
